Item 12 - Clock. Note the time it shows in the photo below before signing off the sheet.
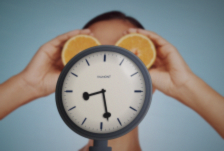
8:28
